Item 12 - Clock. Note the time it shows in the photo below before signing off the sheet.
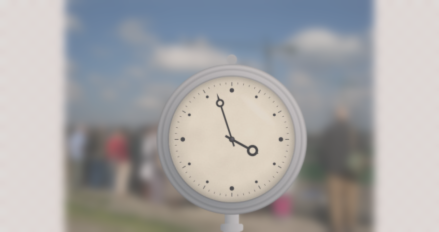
3:57
